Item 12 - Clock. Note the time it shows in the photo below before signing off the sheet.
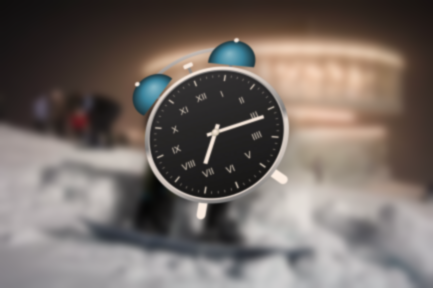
7:16
